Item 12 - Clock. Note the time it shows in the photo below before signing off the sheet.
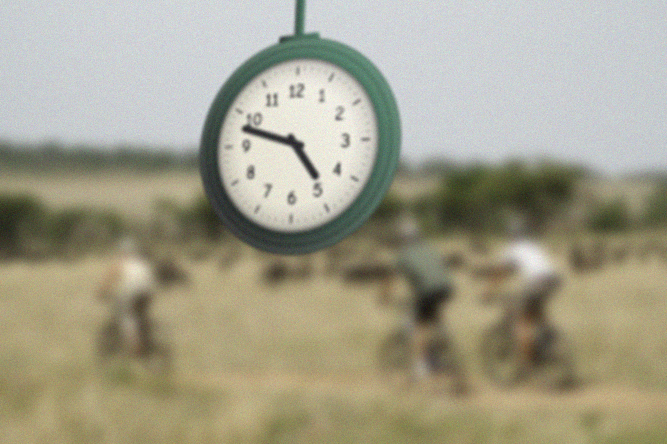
4:48
